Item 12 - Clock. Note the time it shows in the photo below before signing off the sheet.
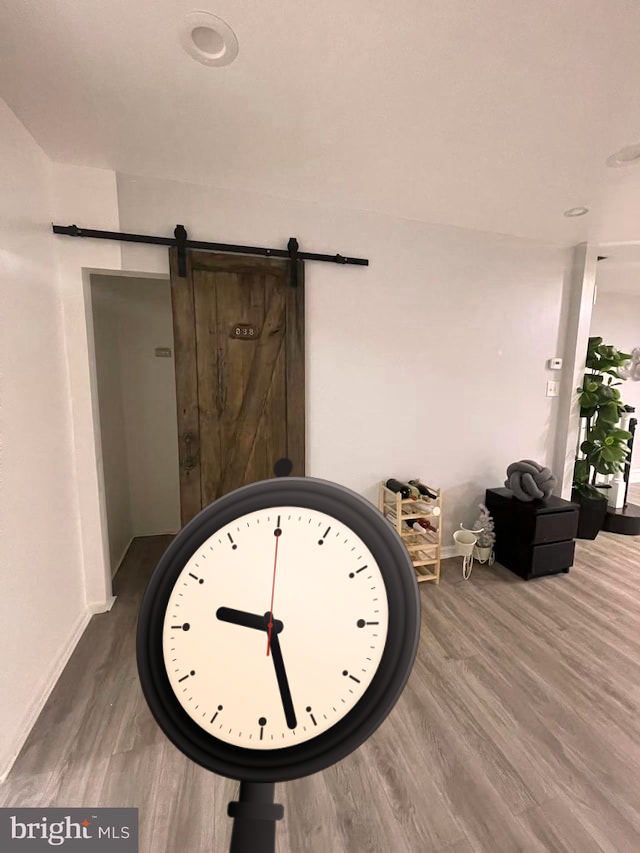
9:27:00
